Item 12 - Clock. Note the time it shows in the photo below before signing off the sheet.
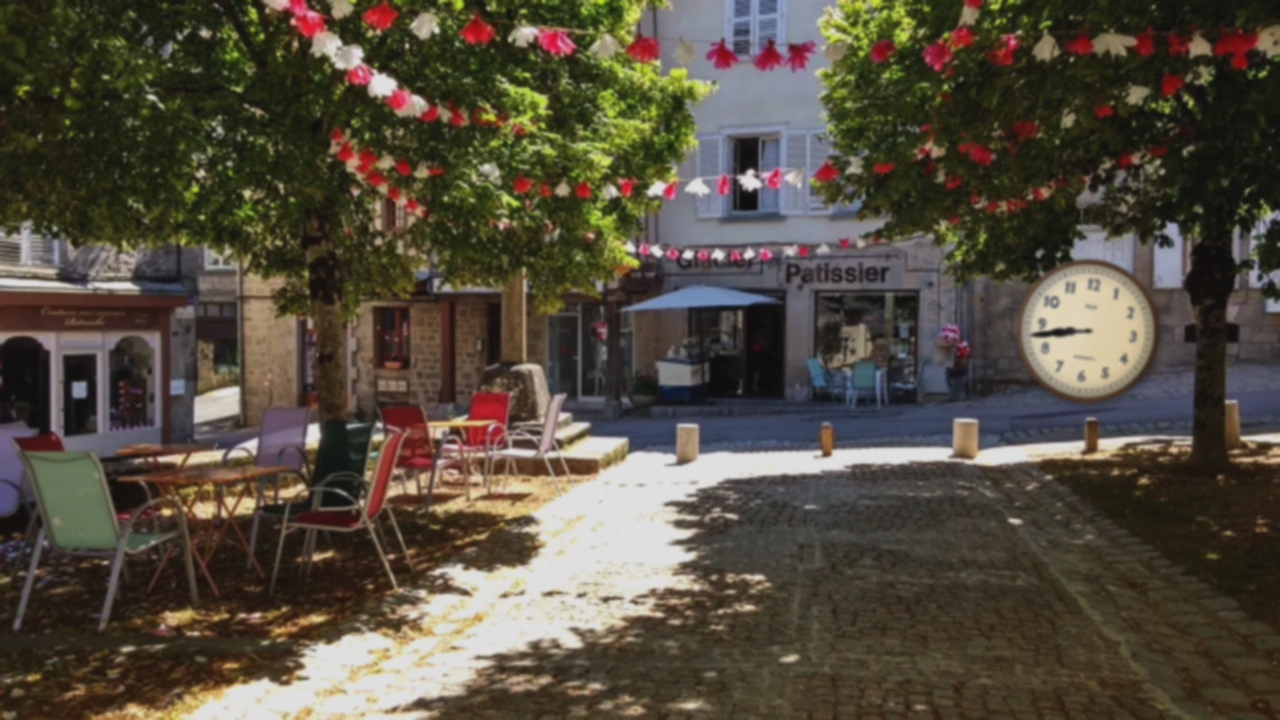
8:43
